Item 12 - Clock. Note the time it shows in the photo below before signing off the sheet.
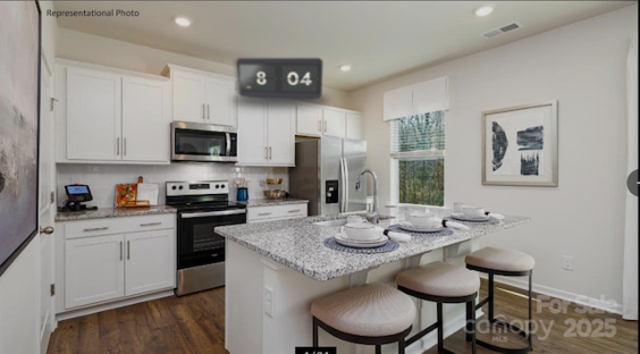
8:04
